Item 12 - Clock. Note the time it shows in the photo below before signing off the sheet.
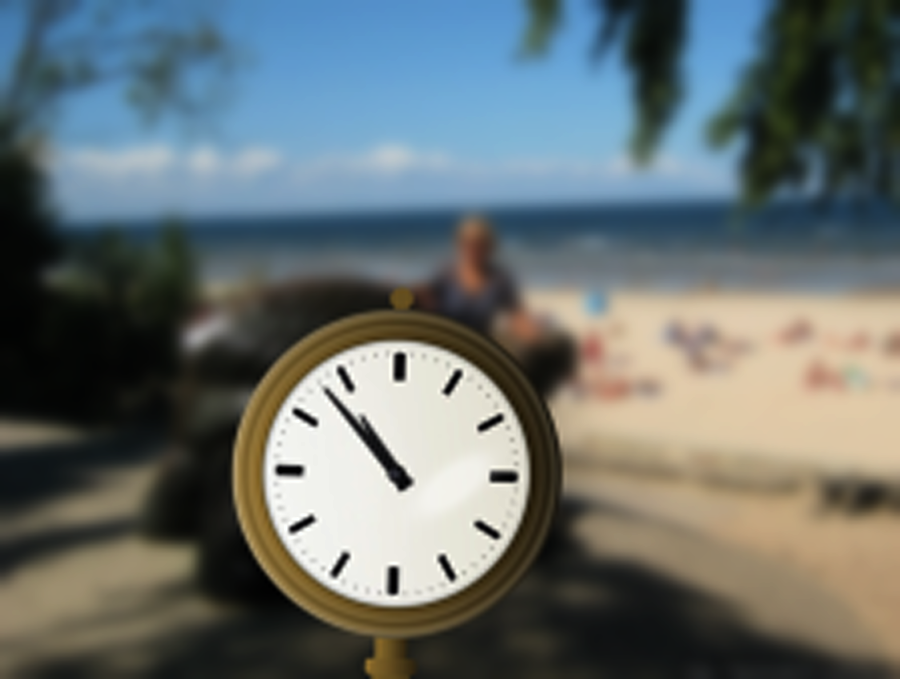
10:53
